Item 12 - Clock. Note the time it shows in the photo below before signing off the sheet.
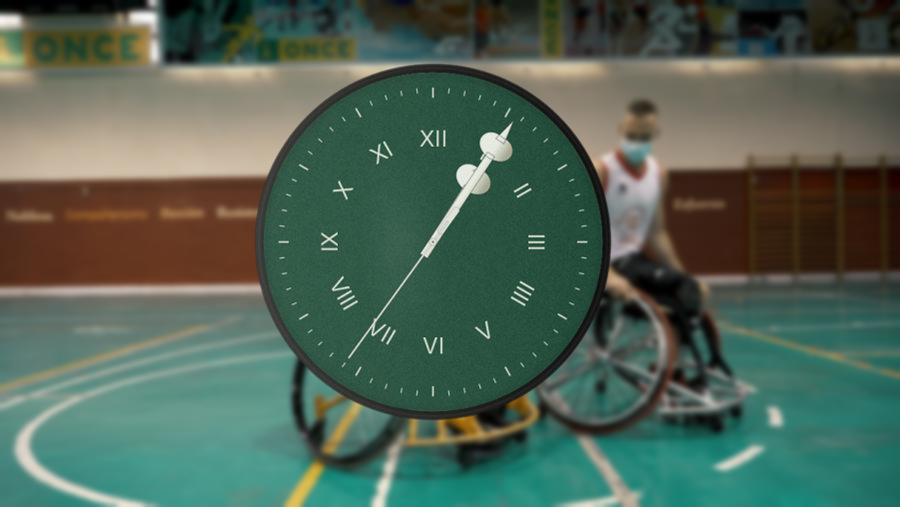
1:05:36
